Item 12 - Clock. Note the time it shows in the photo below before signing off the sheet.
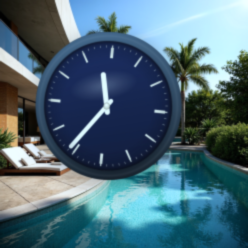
11:36
